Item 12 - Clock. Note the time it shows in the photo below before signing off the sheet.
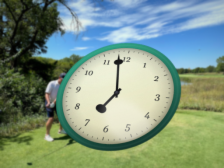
6:58
